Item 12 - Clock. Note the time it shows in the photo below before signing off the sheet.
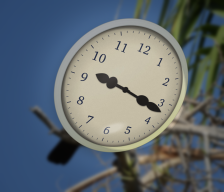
9:17
